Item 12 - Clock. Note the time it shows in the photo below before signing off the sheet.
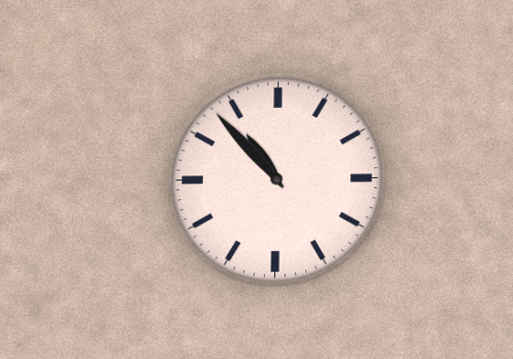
10:53
